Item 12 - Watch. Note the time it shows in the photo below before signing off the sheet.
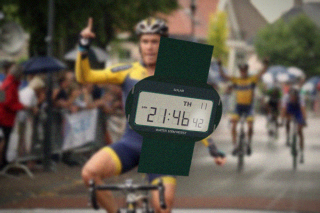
21:46:42
